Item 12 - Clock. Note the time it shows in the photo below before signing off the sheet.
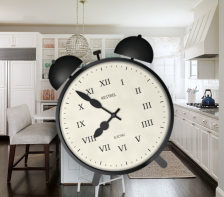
7:53
